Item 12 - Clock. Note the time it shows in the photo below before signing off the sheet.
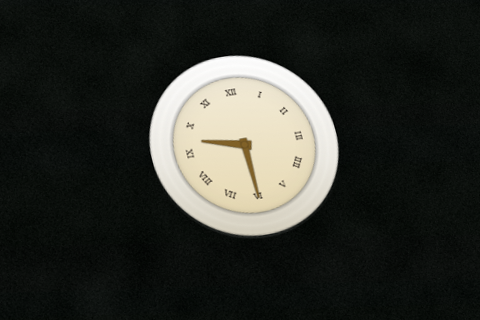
9:30
